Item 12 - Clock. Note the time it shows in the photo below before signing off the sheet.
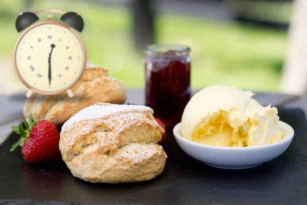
12:30
